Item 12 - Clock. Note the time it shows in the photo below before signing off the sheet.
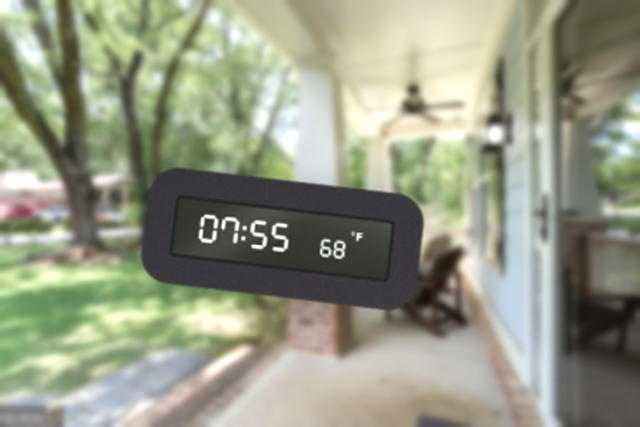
7:55
